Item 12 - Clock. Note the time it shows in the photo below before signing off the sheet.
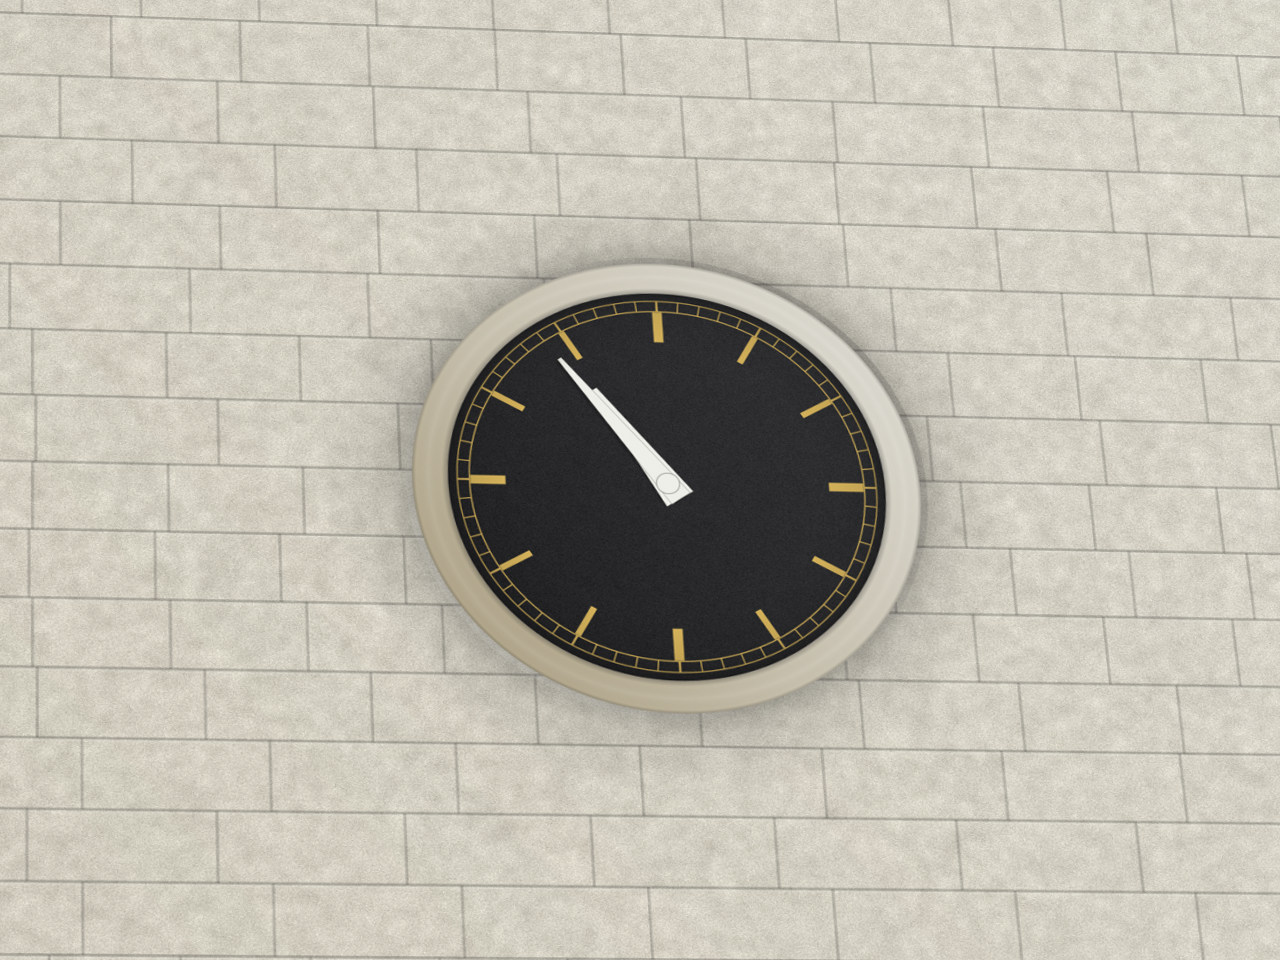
10:54
